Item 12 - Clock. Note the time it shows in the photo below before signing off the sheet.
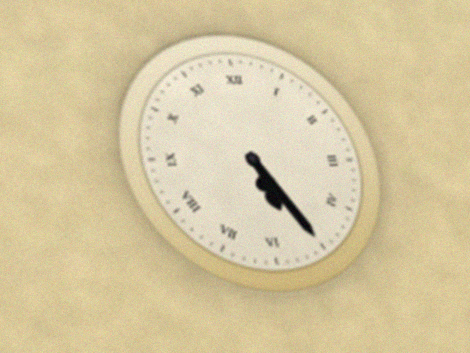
5:25
